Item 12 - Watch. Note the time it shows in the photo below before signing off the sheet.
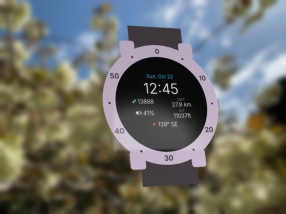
12:45
